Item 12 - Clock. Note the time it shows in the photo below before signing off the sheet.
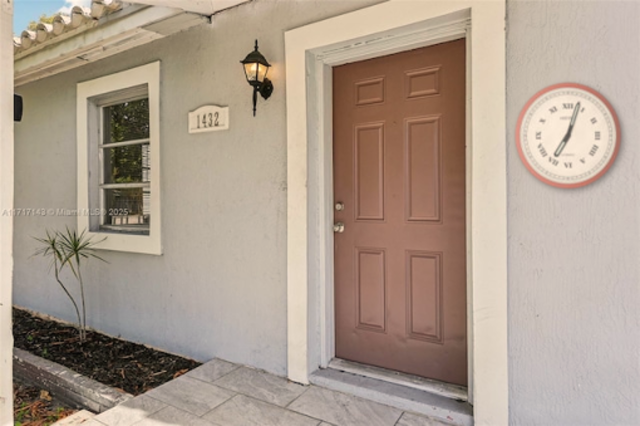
7:03
